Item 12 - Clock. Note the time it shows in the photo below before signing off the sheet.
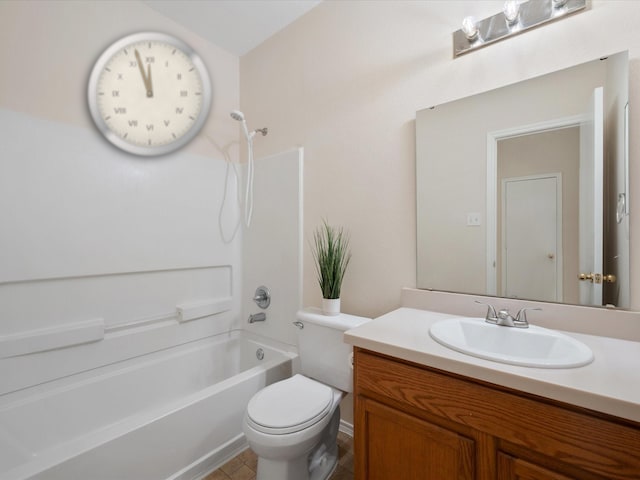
11:57
